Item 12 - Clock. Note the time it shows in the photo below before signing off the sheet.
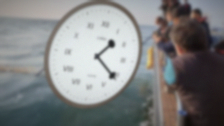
1:21
